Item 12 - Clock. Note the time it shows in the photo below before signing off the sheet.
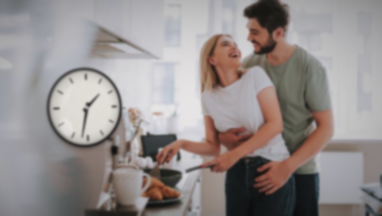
1:32
